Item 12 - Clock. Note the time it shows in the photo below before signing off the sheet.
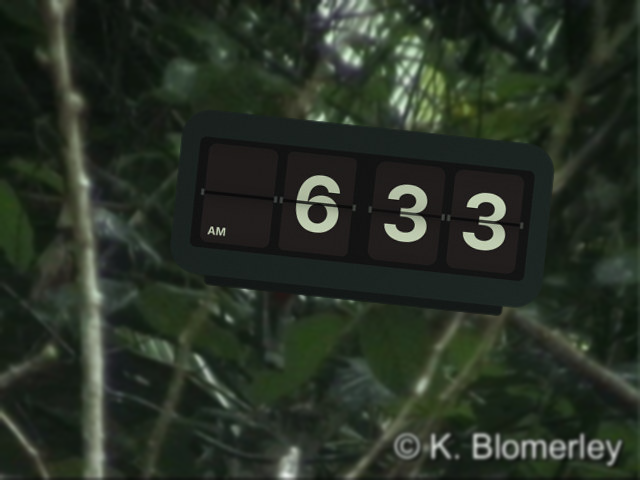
6:33
